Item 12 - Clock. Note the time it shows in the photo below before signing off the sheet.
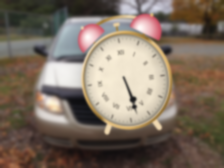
5:28
